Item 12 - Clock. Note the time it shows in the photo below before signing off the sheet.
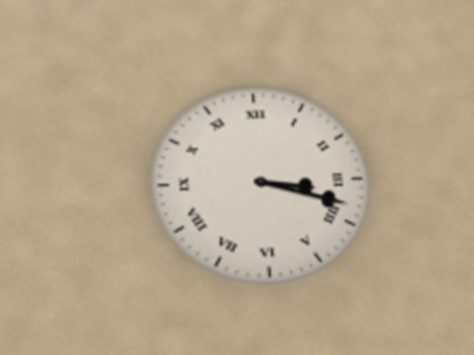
3:18
